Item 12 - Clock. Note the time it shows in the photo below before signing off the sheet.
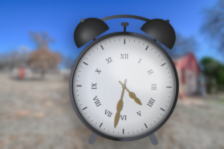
4:32
